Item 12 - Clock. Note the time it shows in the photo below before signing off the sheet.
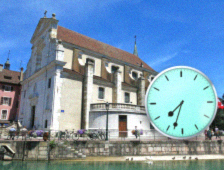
7:33
